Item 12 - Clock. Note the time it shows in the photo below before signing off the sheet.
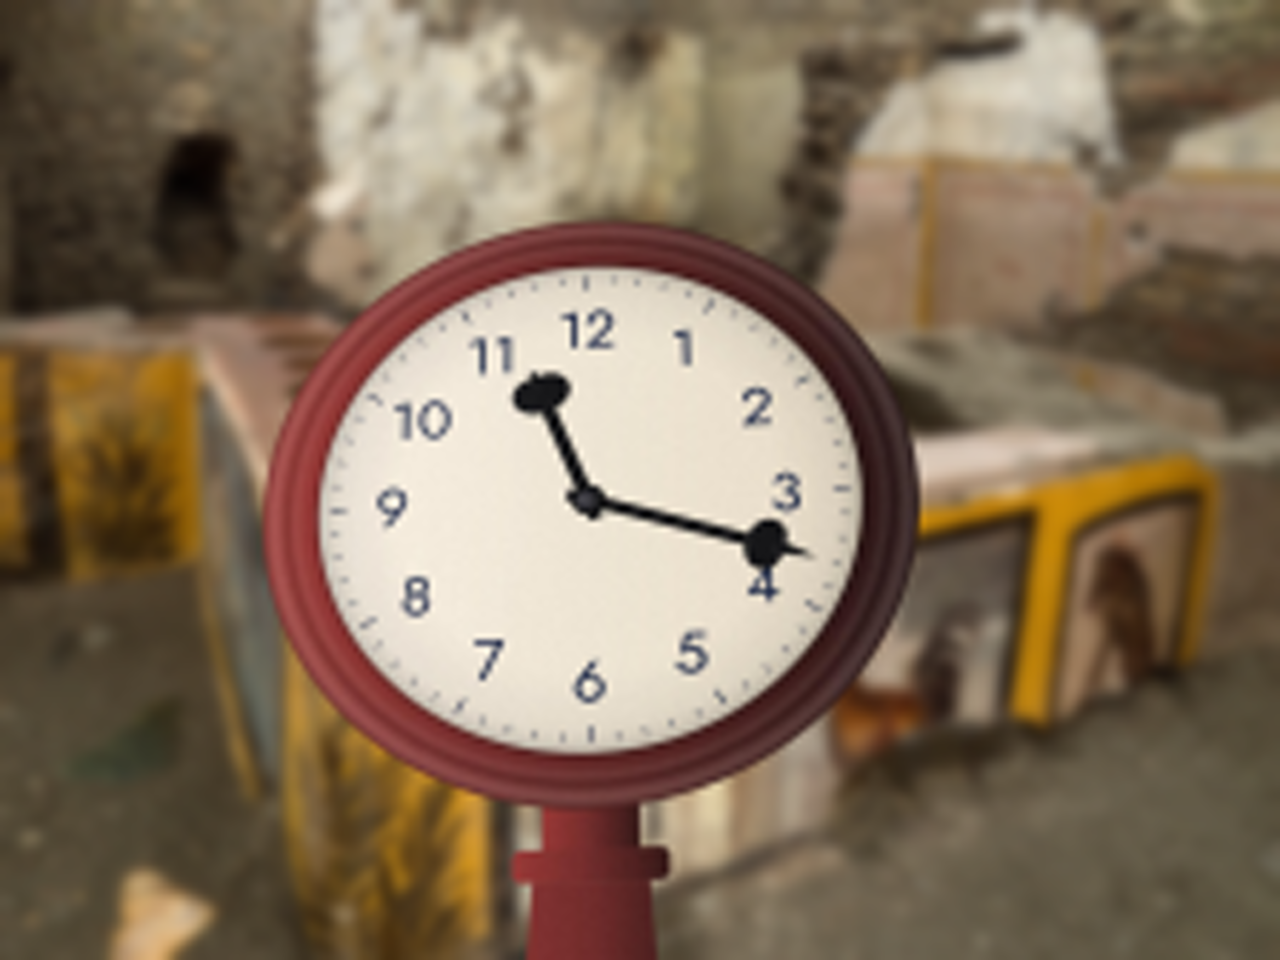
11:18
